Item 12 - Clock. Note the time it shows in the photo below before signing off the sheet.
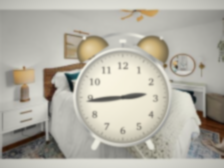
2:44
